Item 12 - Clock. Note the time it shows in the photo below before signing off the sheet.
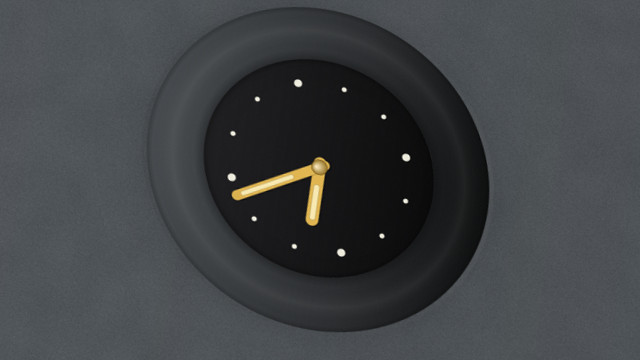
6:43
